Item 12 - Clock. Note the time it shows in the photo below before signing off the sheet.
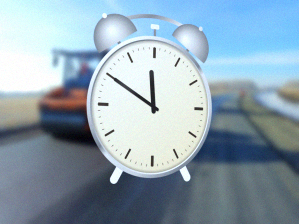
11:50
